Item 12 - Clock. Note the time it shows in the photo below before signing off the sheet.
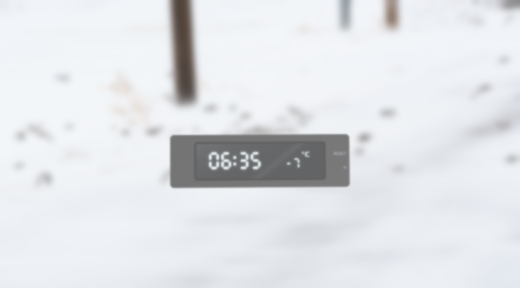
6:35
